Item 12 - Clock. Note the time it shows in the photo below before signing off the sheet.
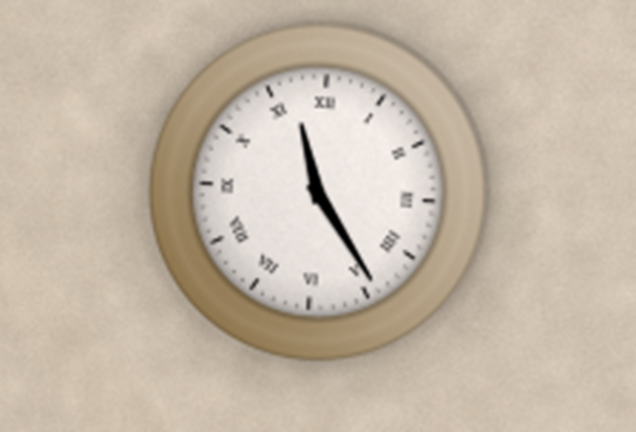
11:24
